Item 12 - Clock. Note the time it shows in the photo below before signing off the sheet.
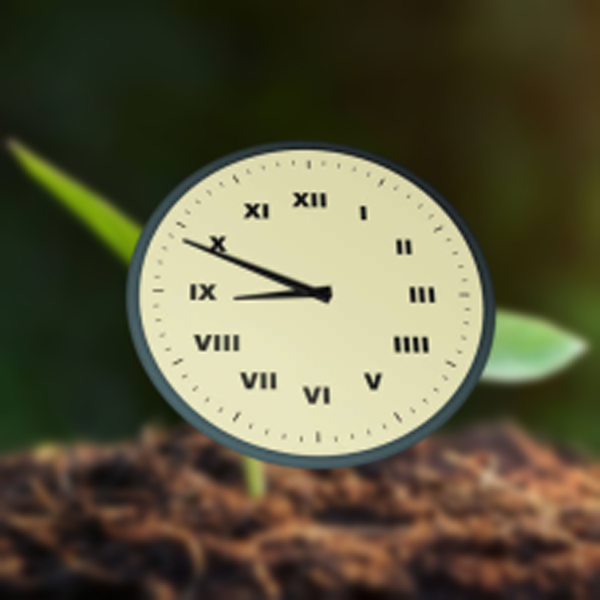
8:49
